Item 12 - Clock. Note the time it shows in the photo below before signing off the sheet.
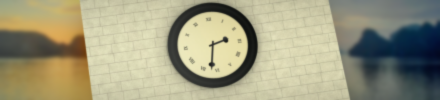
2:32
